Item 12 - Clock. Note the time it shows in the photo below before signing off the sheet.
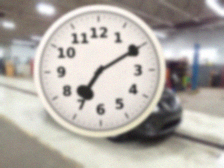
7:10
